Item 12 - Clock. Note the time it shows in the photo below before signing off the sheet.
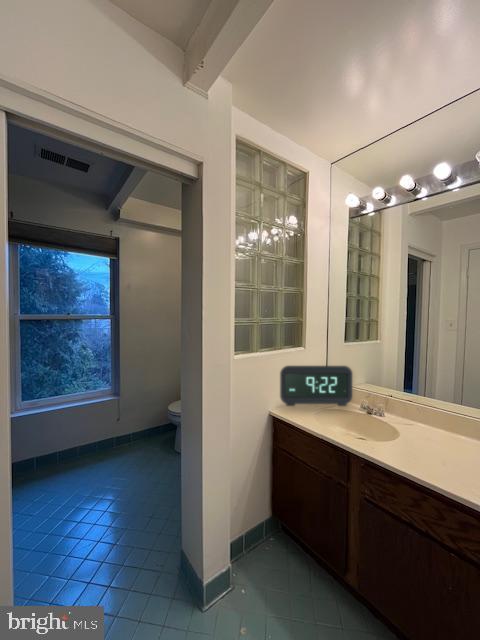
9:22
